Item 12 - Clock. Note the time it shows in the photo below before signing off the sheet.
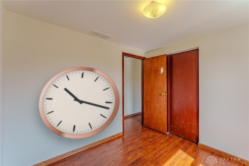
10:17
